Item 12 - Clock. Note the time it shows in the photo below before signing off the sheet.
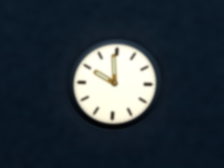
9:59
